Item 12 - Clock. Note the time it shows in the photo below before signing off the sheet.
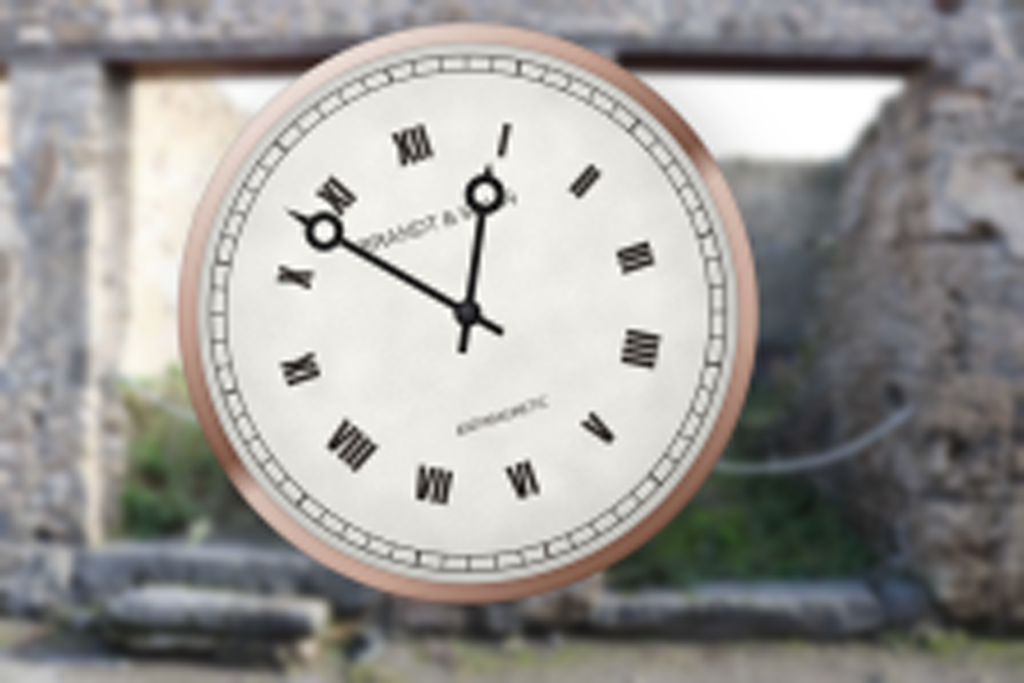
12:53
